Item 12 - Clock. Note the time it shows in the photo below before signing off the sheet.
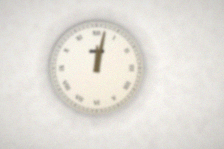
12:02
